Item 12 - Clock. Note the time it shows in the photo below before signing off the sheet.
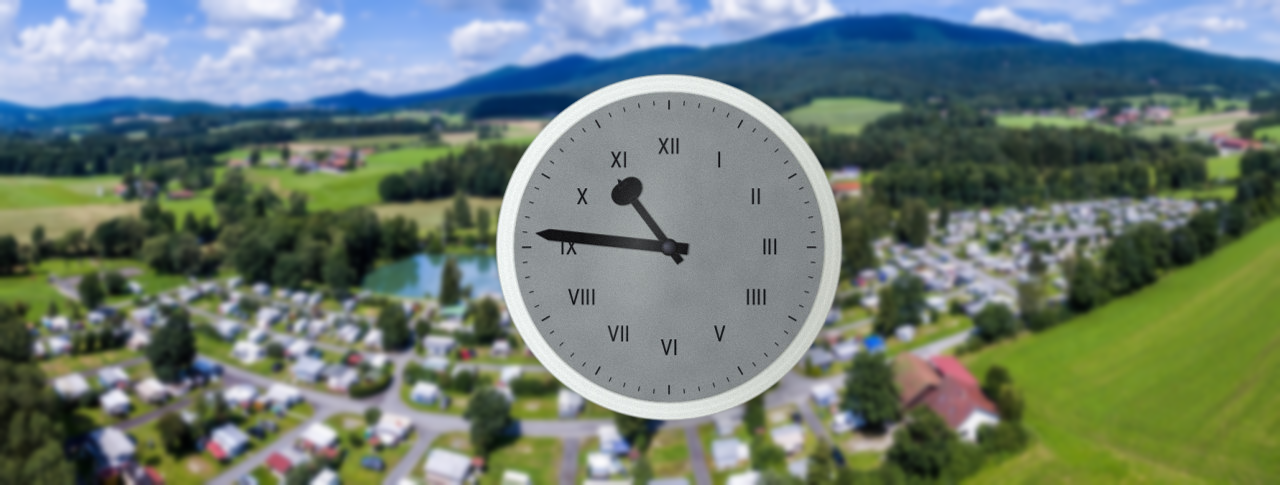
10:46
